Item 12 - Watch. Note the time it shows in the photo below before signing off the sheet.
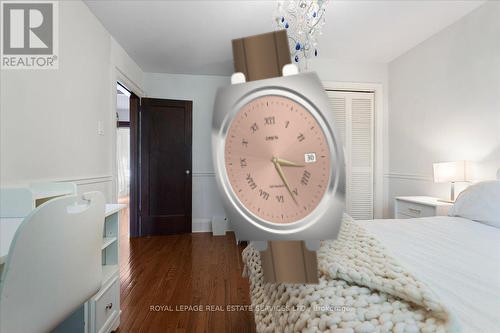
3:26
